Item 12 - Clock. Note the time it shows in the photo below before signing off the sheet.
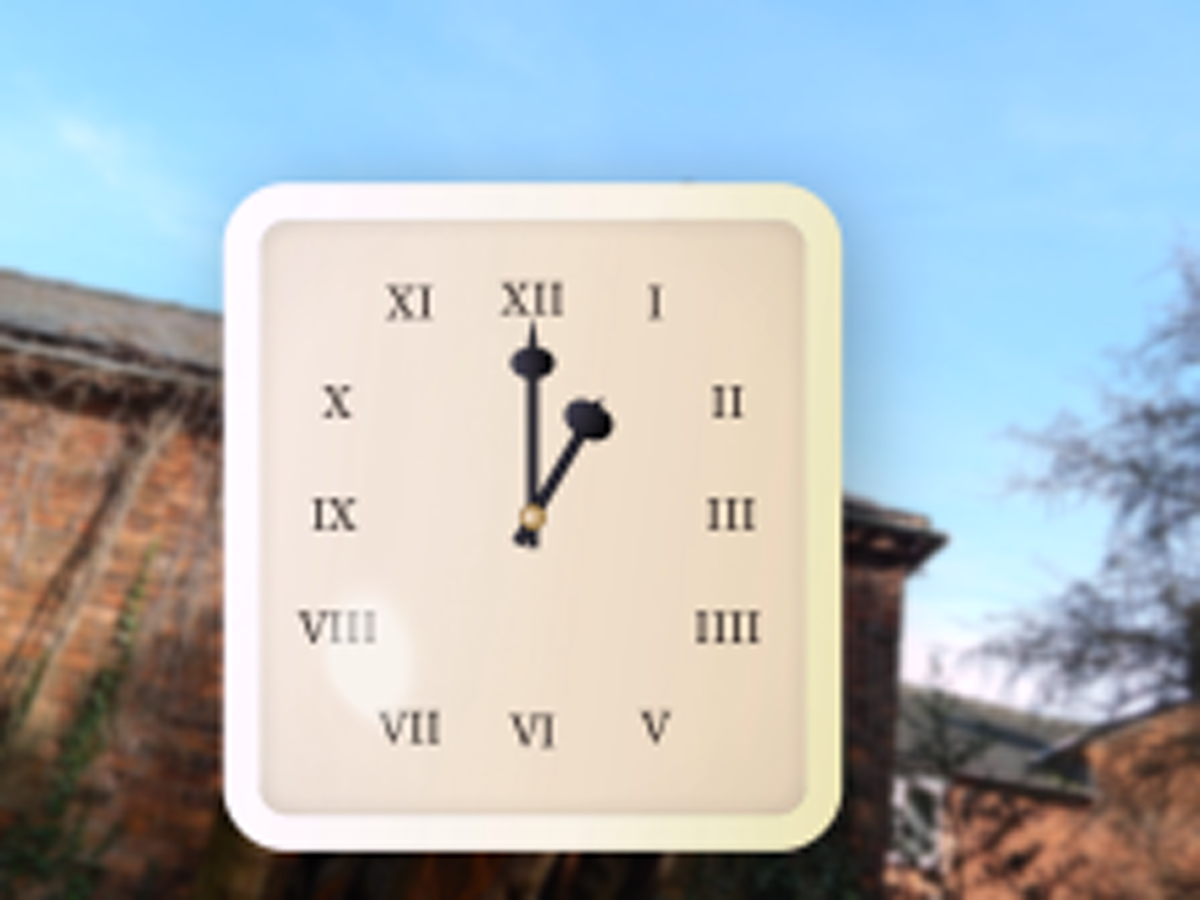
1:00
